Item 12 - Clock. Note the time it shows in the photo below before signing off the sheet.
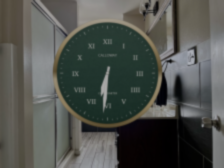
6:31
